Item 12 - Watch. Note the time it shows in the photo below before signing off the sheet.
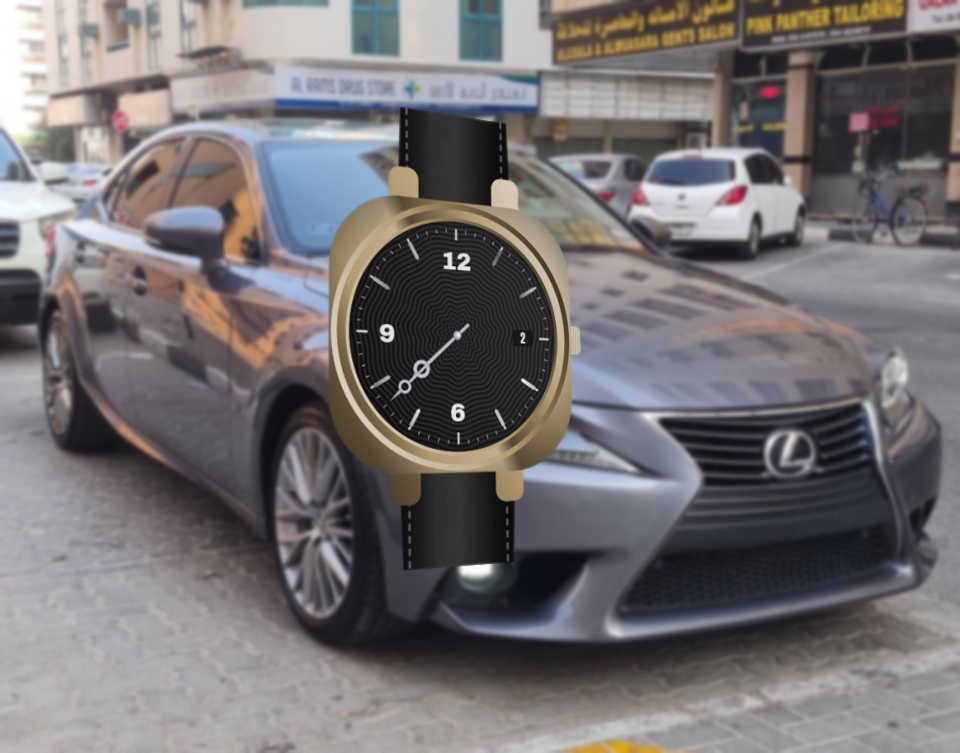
7:38
